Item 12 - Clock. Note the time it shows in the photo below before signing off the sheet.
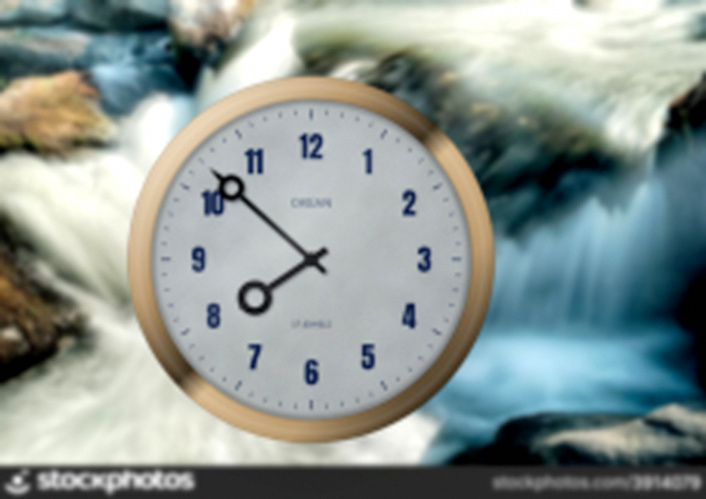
7:52
